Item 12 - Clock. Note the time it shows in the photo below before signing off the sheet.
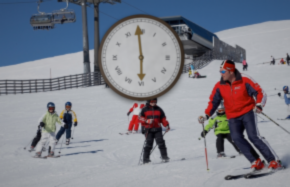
5:59
